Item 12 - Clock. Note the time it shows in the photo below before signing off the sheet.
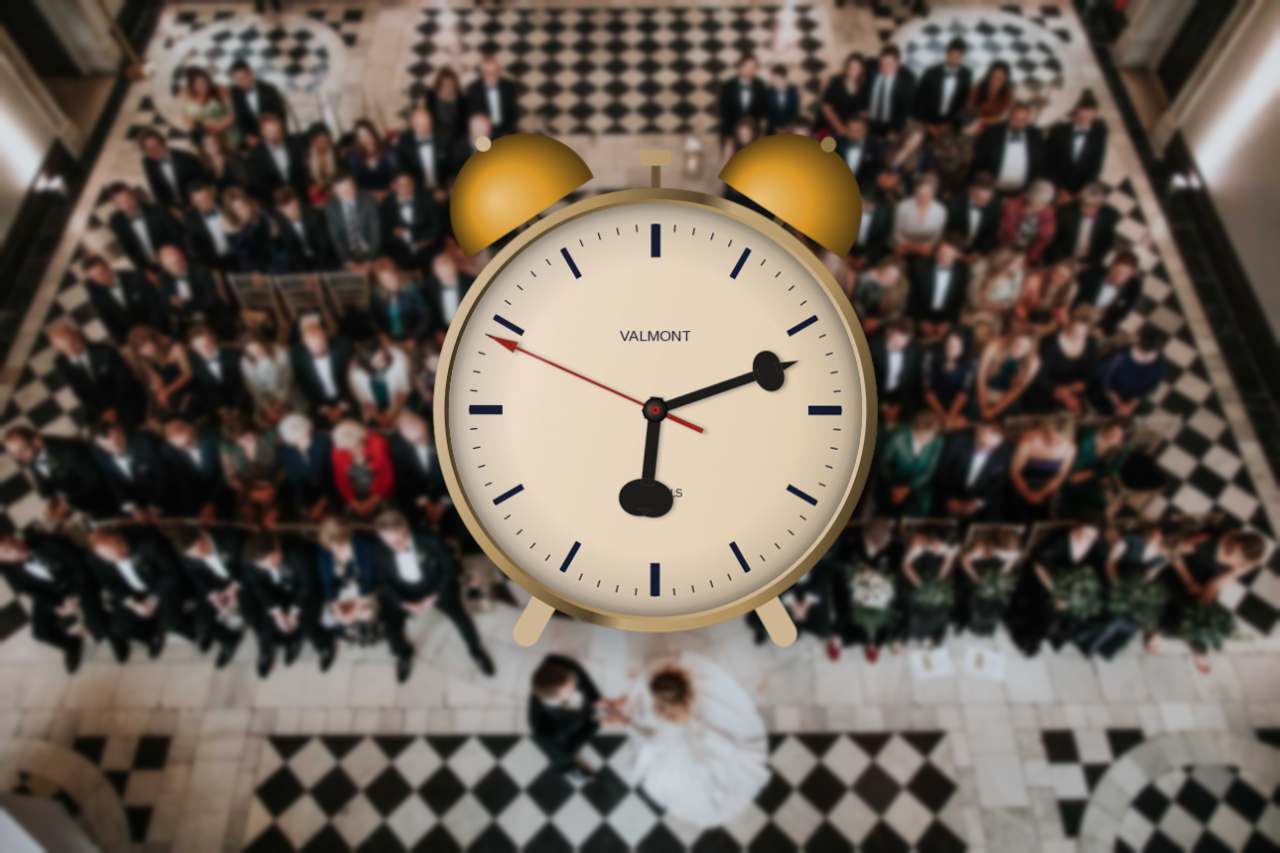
6:11:49
